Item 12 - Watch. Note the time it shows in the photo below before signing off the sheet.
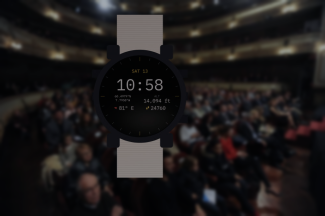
10:58
